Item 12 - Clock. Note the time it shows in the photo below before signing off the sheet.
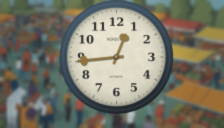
12:44
